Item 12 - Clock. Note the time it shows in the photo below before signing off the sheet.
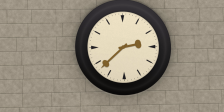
2:38
